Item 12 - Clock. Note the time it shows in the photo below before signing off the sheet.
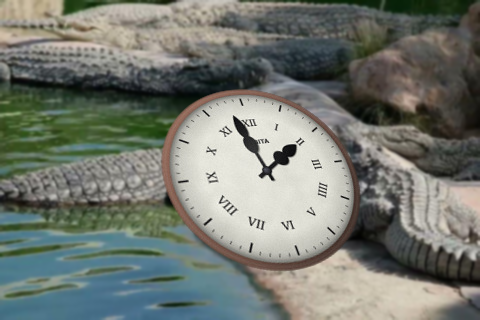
1:58
